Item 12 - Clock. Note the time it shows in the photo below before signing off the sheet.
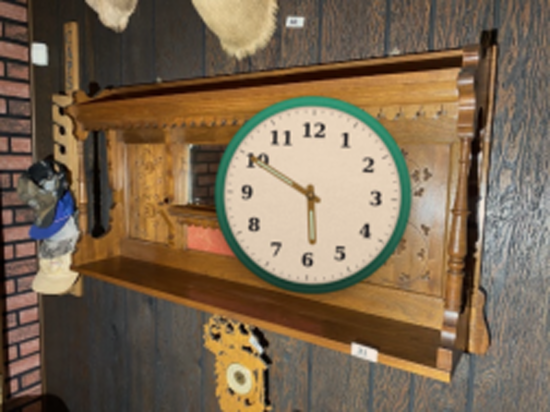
5:50
